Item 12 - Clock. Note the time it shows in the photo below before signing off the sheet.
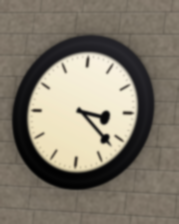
3:22
